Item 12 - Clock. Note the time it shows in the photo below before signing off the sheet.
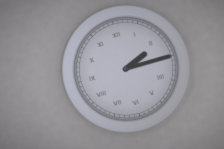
2:15
